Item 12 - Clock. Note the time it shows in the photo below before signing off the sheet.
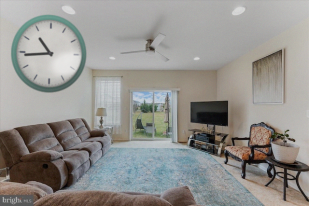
10:44
